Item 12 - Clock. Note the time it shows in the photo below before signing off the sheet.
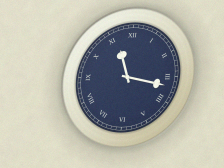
11:17
